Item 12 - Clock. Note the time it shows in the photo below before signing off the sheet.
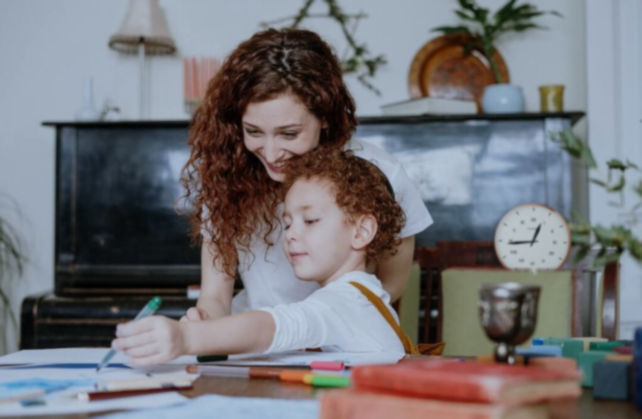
12:44
